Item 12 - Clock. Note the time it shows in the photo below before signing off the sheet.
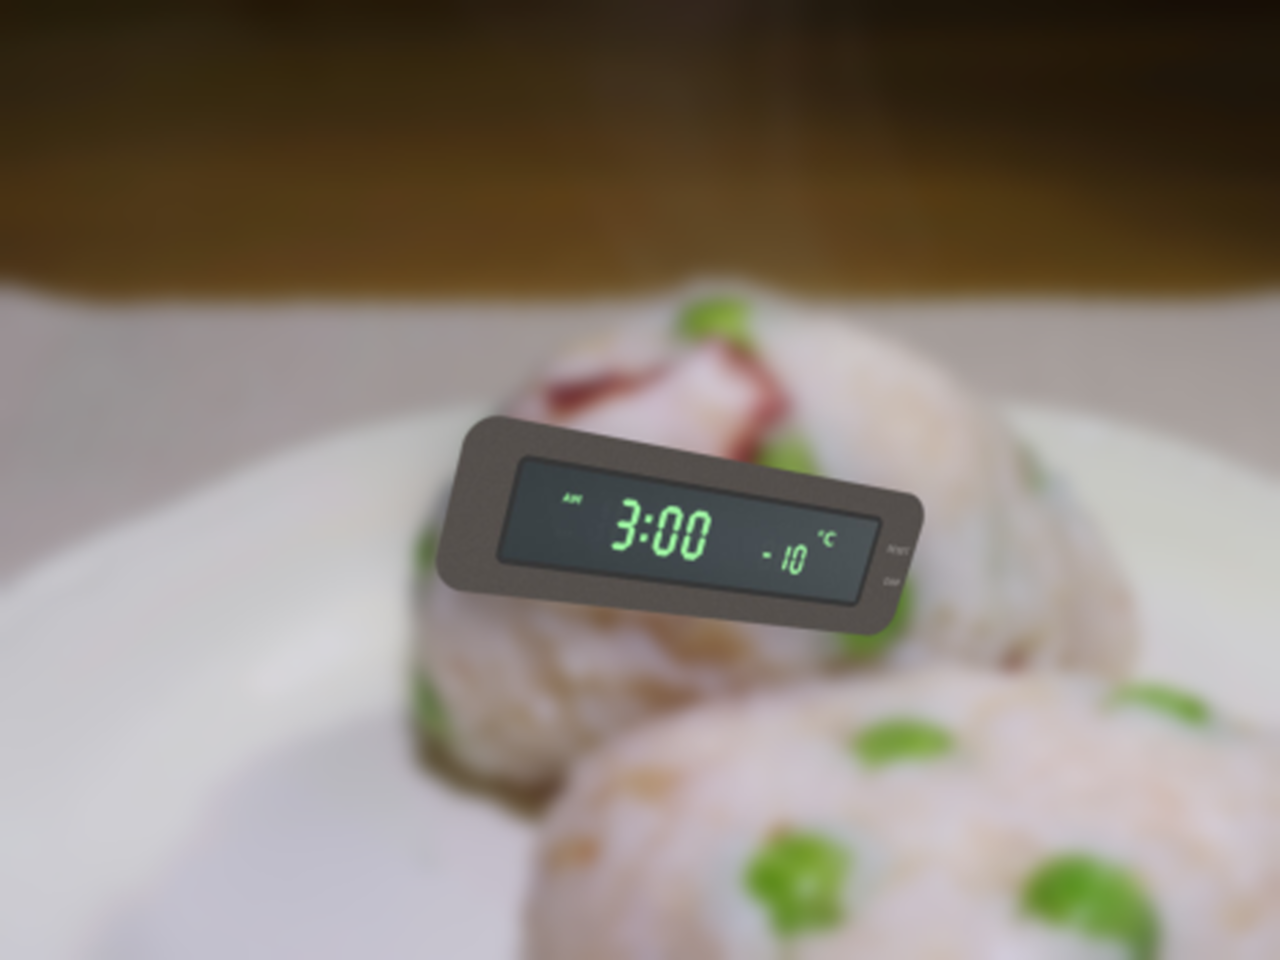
3:00
